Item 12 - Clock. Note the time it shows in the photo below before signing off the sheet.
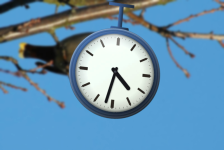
4:32
